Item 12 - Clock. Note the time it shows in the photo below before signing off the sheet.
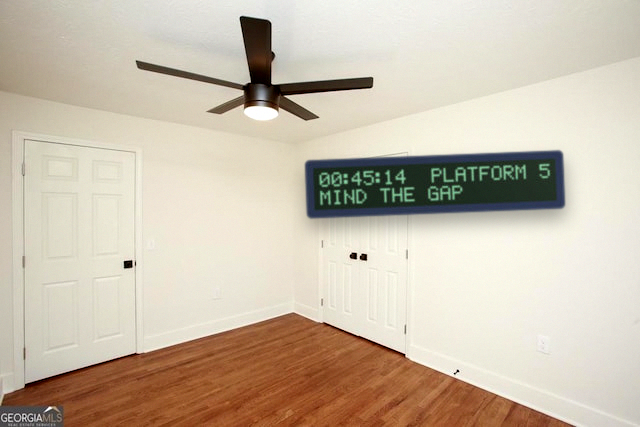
0:45:14
